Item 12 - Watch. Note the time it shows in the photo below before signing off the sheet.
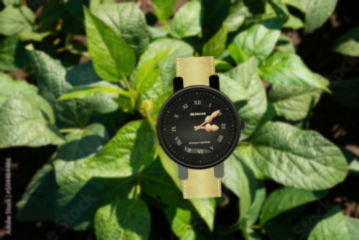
3:09
